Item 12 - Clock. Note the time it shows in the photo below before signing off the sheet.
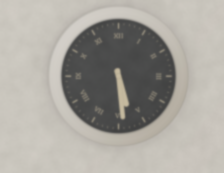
5:29
